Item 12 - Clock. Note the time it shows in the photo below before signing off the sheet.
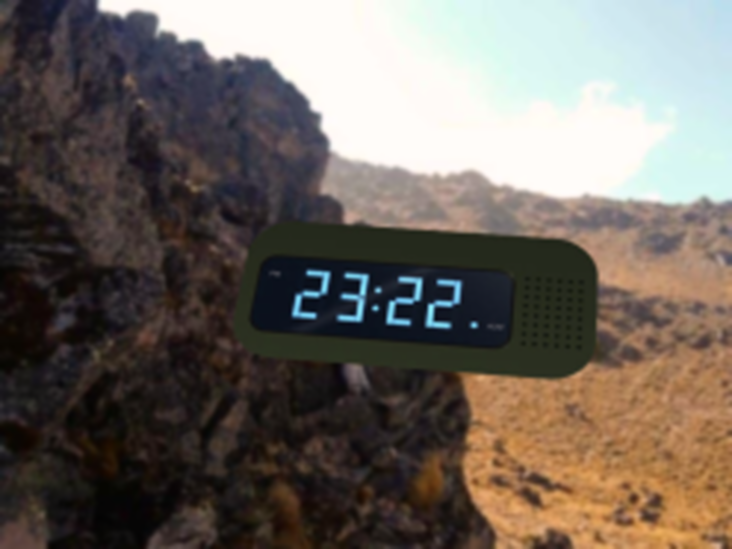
23:22
